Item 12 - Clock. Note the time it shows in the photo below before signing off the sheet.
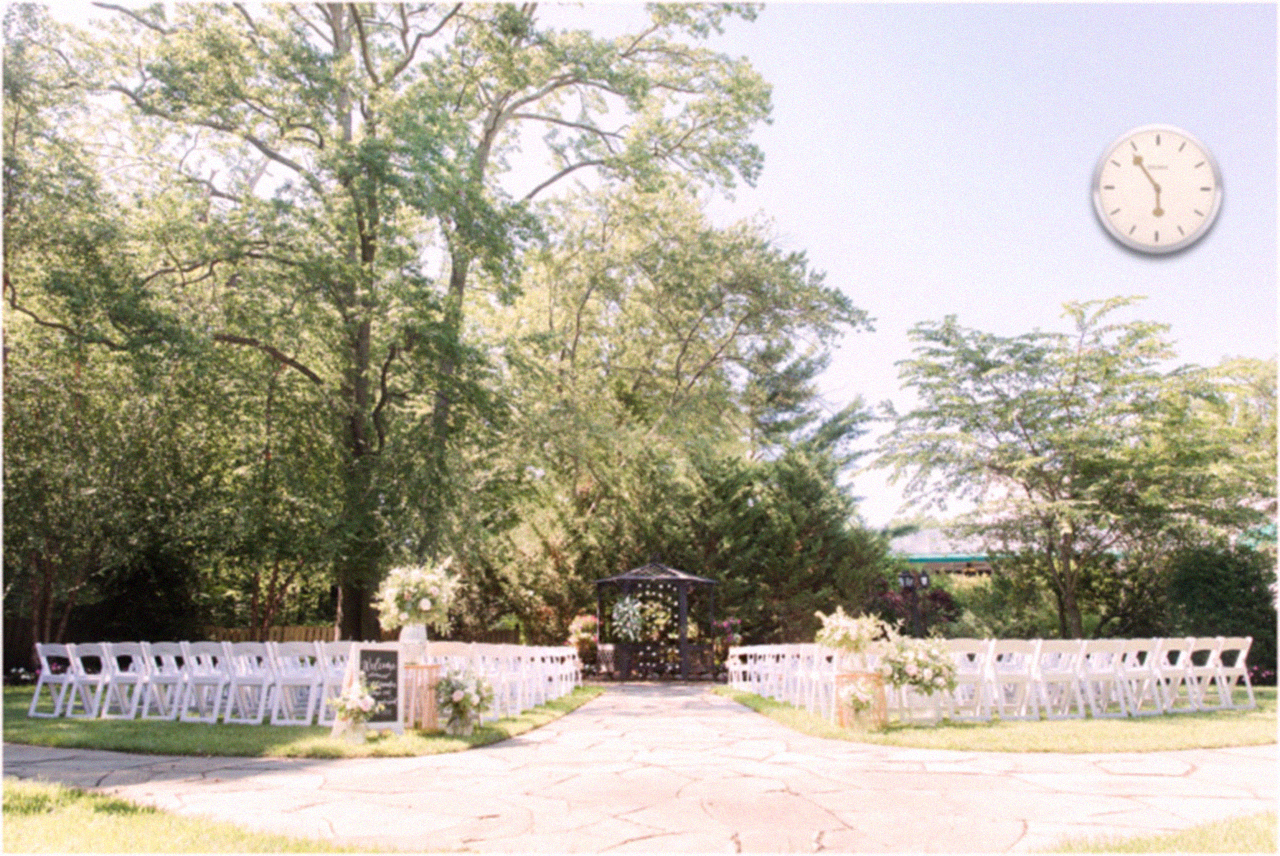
5:54
